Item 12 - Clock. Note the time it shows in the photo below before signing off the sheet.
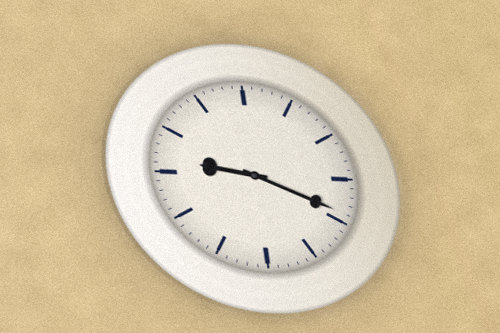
9:19
